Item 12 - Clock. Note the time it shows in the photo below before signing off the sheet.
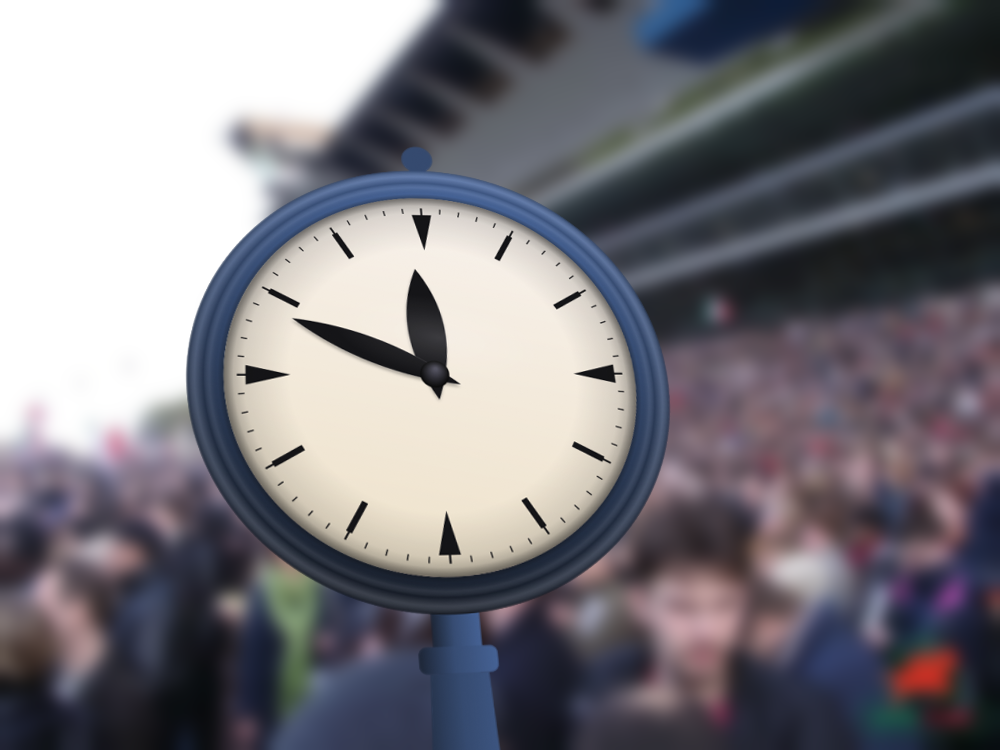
11:49
